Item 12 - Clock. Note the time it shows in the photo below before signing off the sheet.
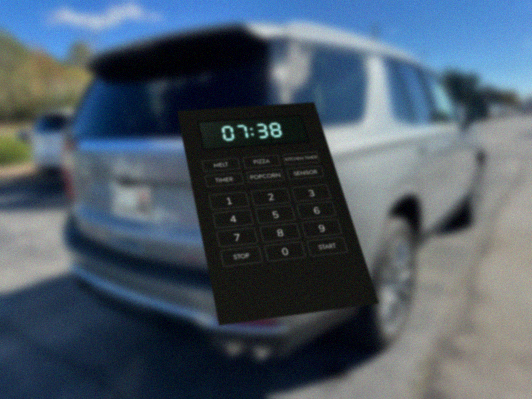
7:38
